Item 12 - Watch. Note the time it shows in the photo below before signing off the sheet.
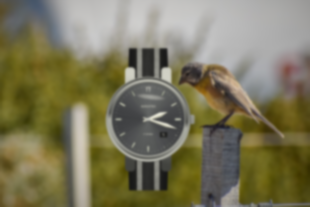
2:18
